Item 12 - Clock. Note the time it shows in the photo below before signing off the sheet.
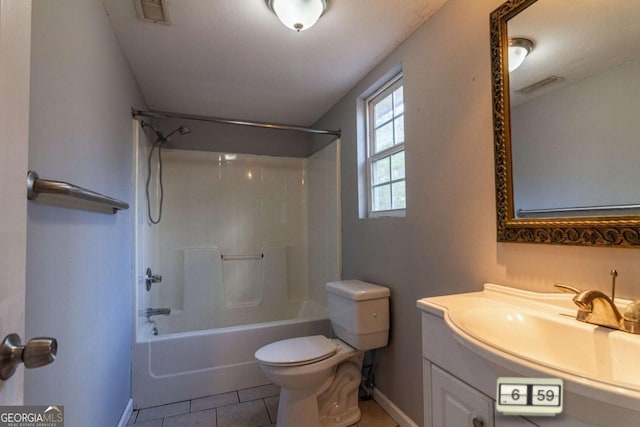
6:59
